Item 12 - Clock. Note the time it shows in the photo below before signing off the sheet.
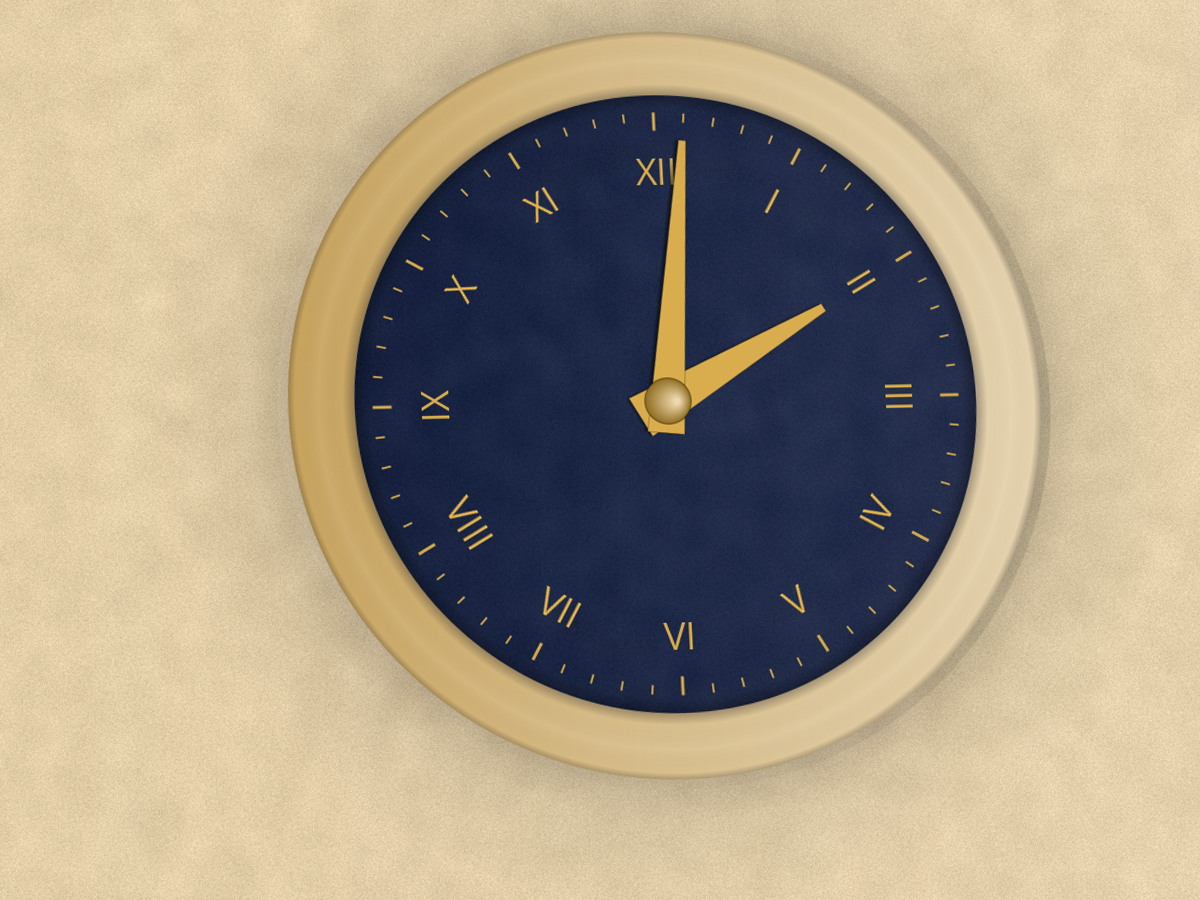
2:01
